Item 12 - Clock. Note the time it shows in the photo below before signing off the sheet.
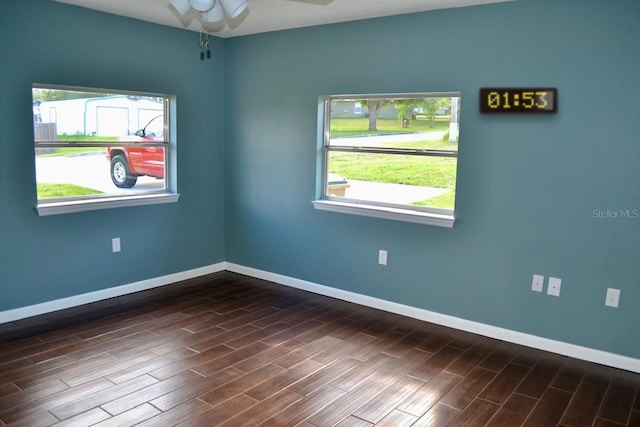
1:53
